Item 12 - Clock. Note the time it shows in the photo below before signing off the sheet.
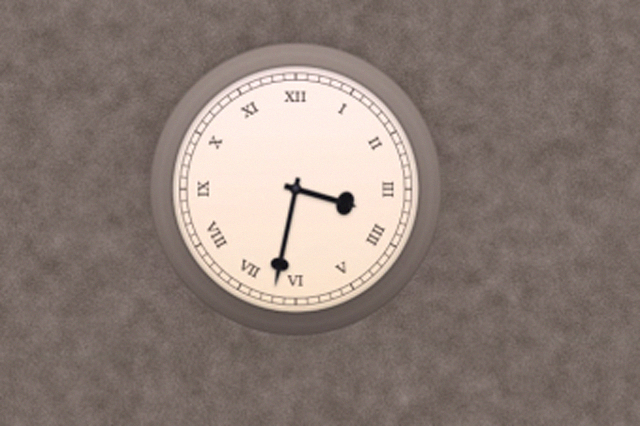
3:32
